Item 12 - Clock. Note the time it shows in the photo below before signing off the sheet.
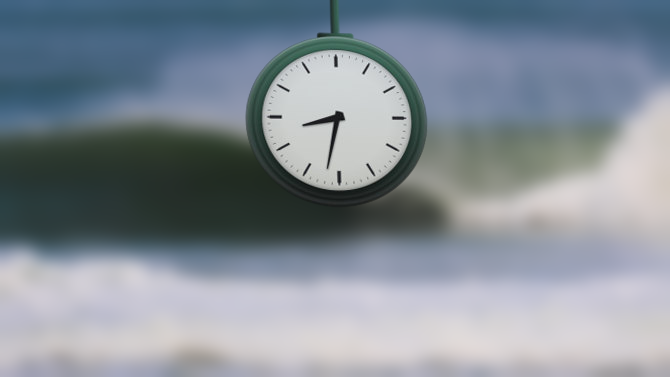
8:32
